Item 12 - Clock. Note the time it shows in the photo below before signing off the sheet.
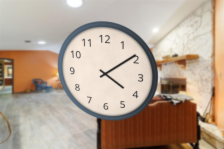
4:09
